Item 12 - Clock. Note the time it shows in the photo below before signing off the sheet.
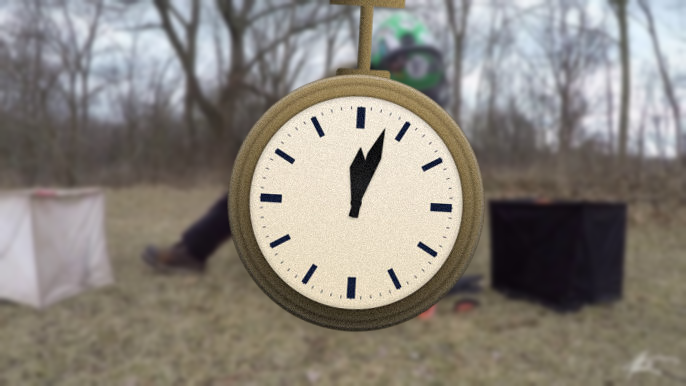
12:03
